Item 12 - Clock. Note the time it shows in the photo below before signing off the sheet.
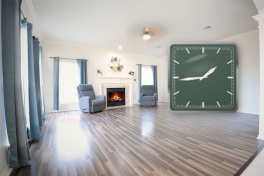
1:44
